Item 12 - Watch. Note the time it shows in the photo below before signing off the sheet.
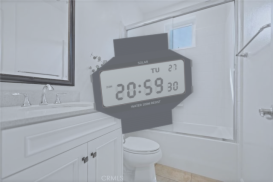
20:59:30
